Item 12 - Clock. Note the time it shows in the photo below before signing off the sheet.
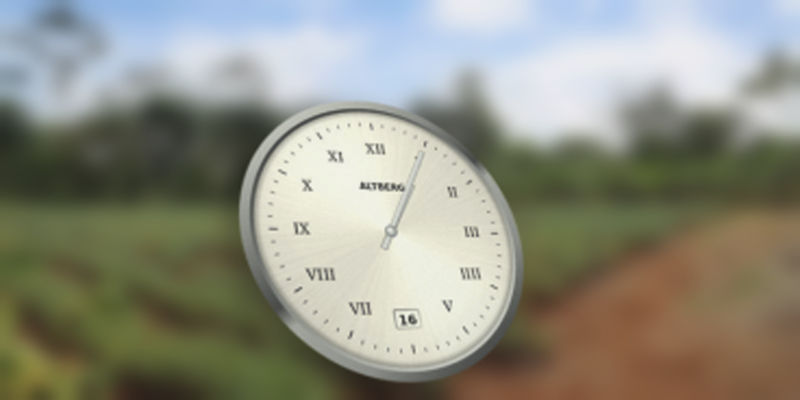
1:05
